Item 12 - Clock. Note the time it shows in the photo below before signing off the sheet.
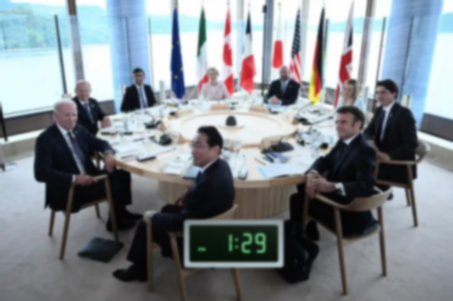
1:29
